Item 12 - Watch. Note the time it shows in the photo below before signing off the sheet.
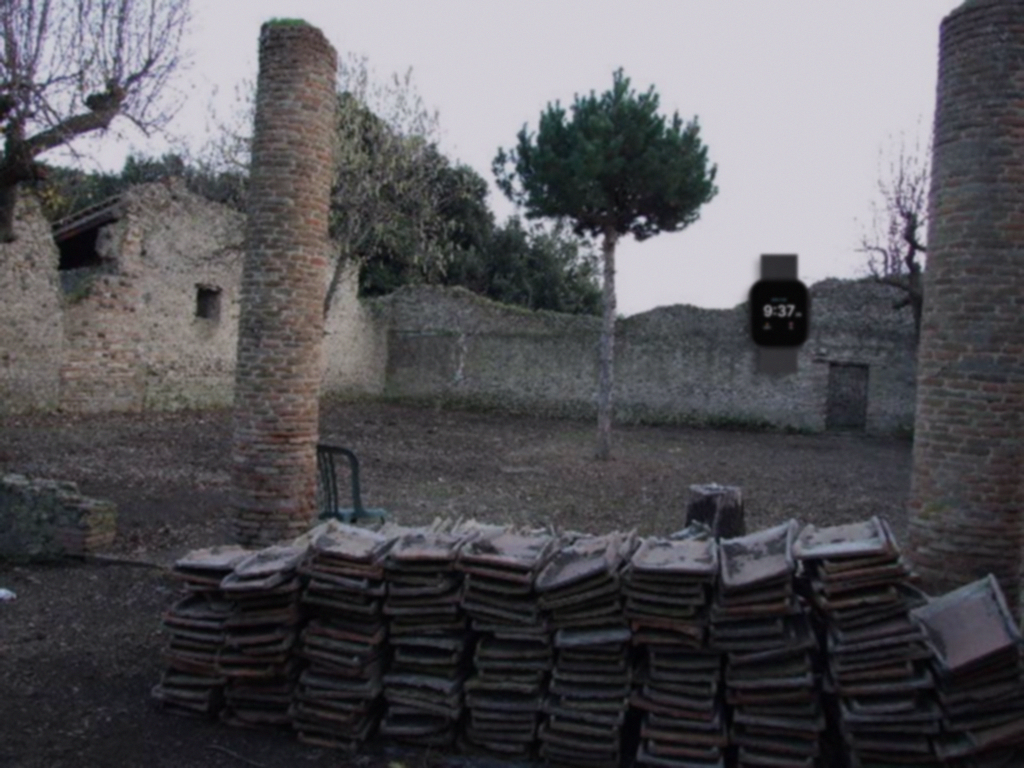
9:37
